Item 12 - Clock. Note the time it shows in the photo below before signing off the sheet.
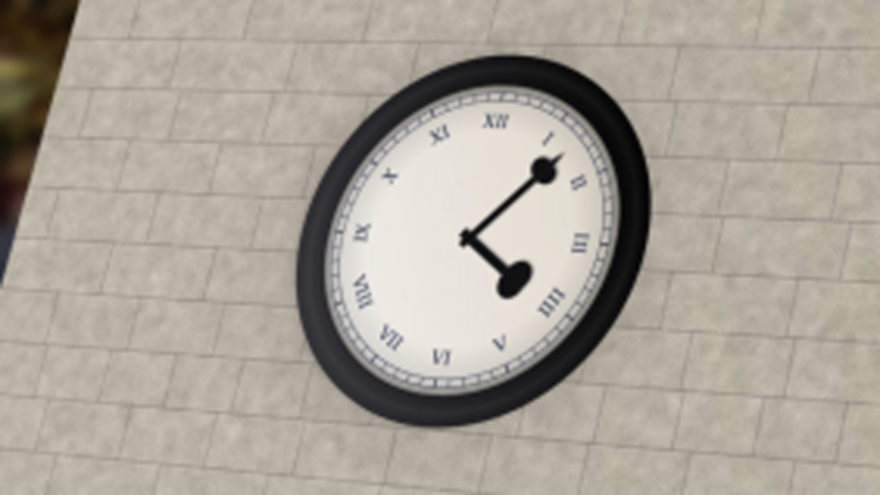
4:07
